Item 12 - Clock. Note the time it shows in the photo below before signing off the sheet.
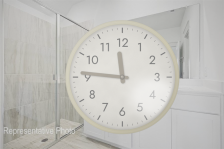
11:46
